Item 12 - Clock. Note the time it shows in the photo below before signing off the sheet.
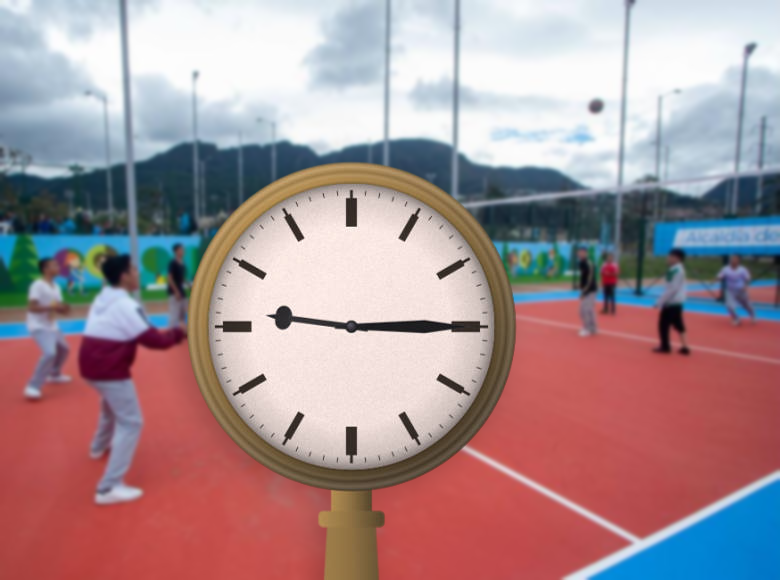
9:15
